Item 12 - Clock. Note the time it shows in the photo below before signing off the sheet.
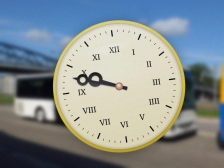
9:48
